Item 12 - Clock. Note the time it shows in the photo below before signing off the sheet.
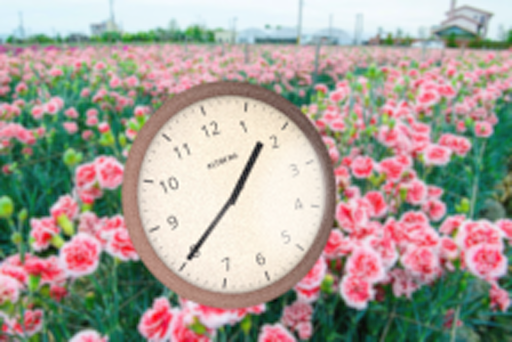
1:40
